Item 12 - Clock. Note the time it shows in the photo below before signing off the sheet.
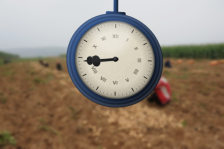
8:44
